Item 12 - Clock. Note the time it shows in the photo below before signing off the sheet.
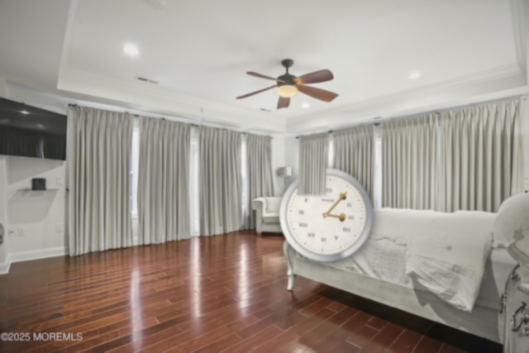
3:06
